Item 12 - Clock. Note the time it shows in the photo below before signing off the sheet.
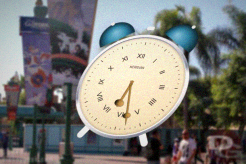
6:28
